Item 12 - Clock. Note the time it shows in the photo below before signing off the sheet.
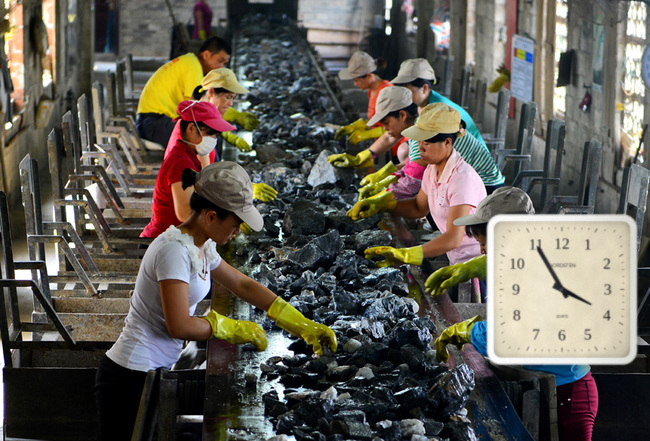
3:55
